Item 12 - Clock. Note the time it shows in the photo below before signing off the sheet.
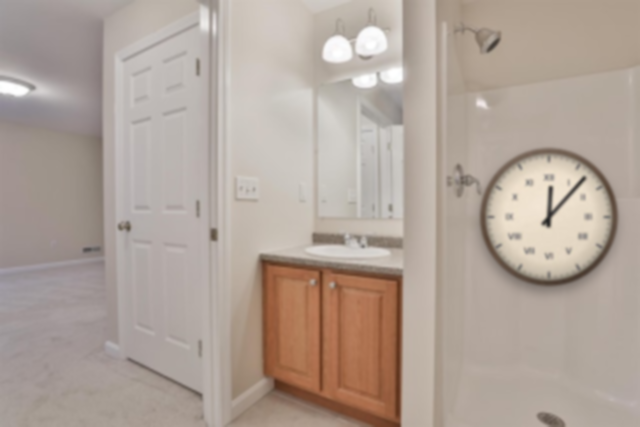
12:07
